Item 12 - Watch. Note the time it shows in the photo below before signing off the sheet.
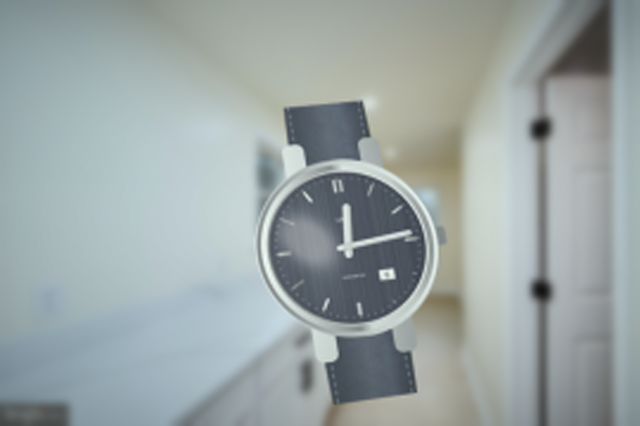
12:14
